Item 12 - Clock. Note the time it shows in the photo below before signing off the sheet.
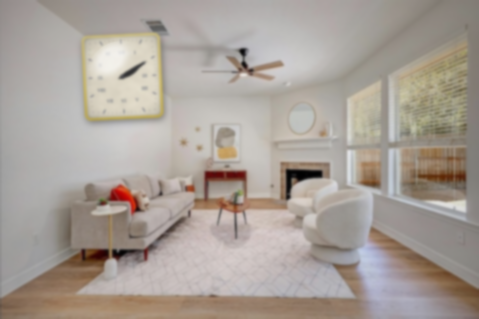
2:10
